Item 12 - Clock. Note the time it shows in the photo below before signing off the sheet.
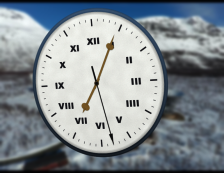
7:04:28
